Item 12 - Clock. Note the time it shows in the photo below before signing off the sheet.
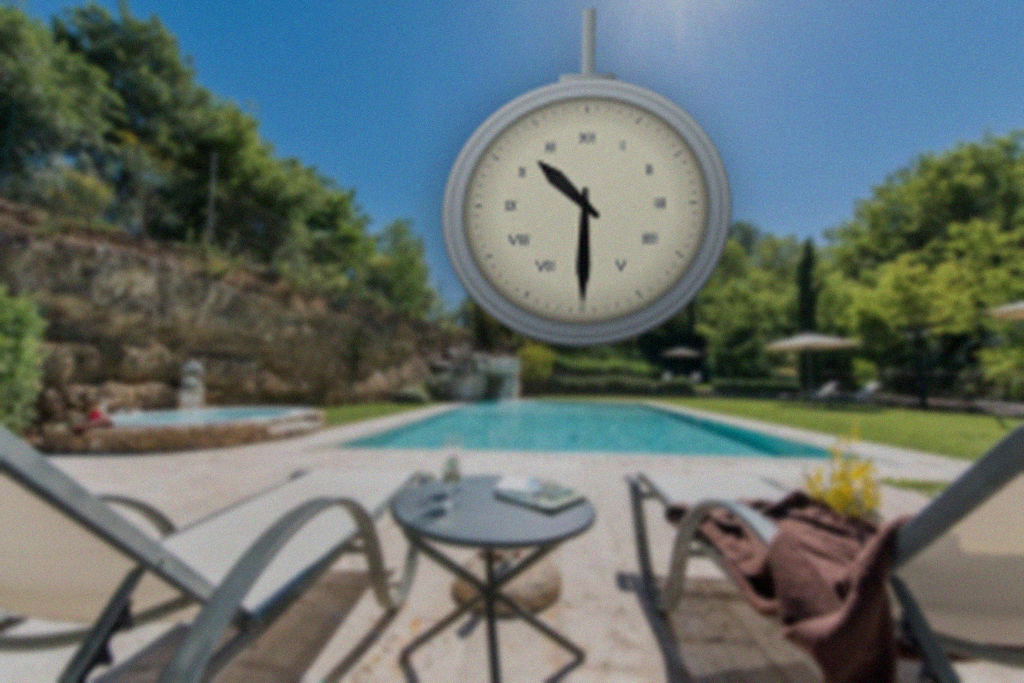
10:30
